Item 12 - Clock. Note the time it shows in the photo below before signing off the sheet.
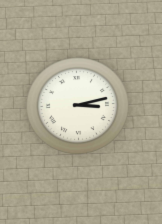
3:13
